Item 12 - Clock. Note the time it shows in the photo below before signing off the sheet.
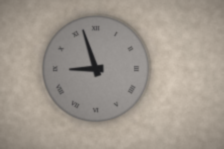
8:57
